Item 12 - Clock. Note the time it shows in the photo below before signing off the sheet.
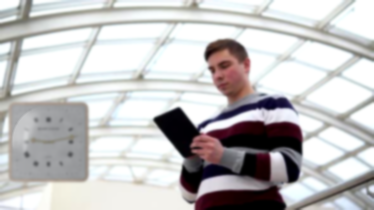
9:13
